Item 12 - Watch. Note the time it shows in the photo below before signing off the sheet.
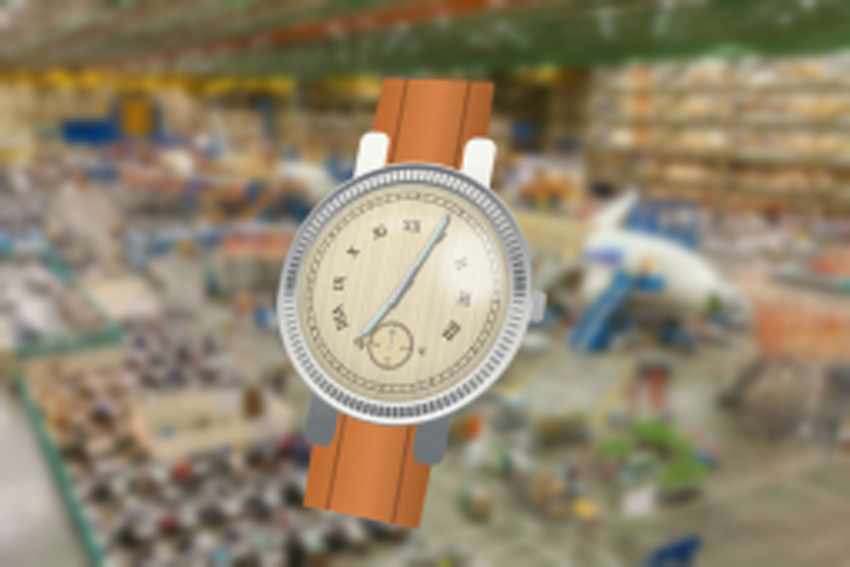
7:04
